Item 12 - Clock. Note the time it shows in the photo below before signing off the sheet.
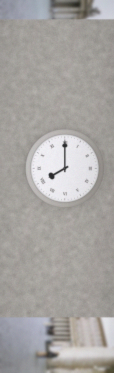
8:00
